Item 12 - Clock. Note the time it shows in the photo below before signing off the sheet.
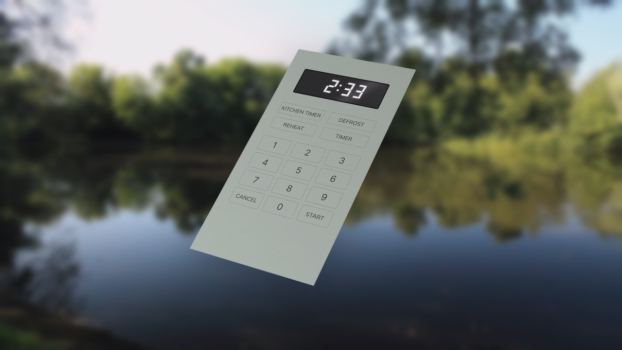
2:33
